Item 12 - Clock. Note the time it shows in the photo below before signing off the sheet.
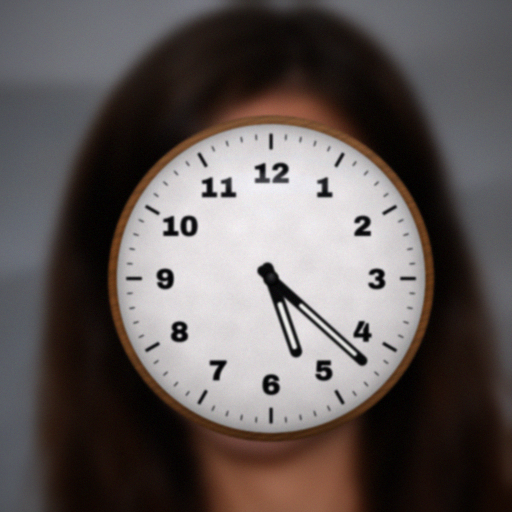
5:22
